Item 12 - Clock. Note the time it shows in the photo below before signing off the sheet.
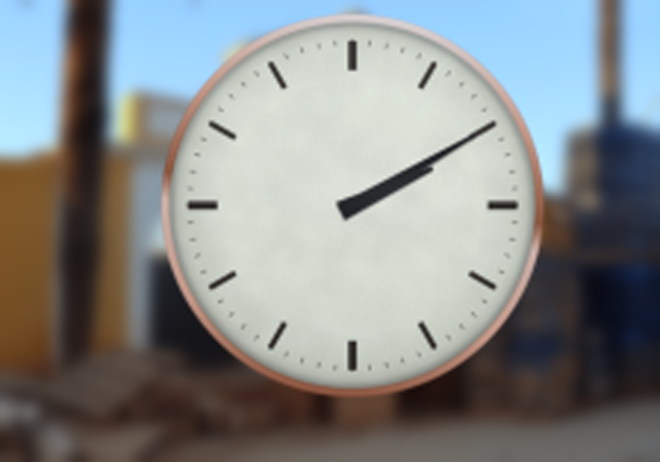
2:10
